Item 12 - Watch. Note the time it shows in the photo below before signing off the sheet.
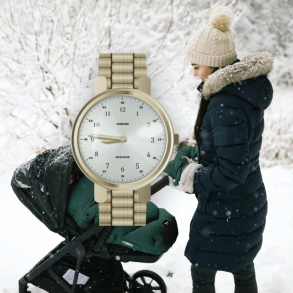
8:46
